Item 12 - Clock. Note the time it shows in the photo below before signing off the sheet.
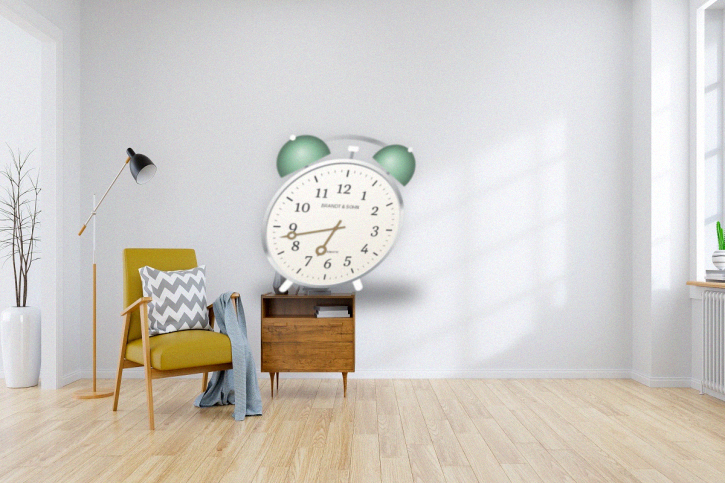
6:43
